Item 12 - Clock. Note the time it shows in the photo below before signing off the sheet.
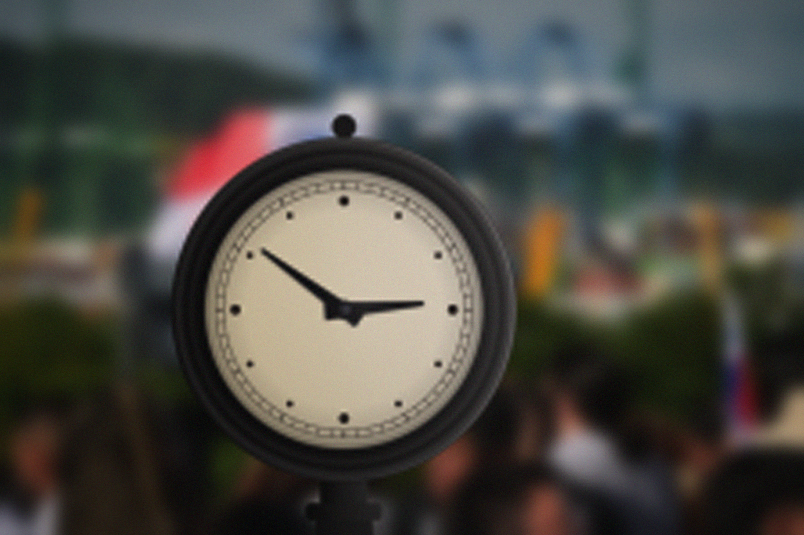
2:51
